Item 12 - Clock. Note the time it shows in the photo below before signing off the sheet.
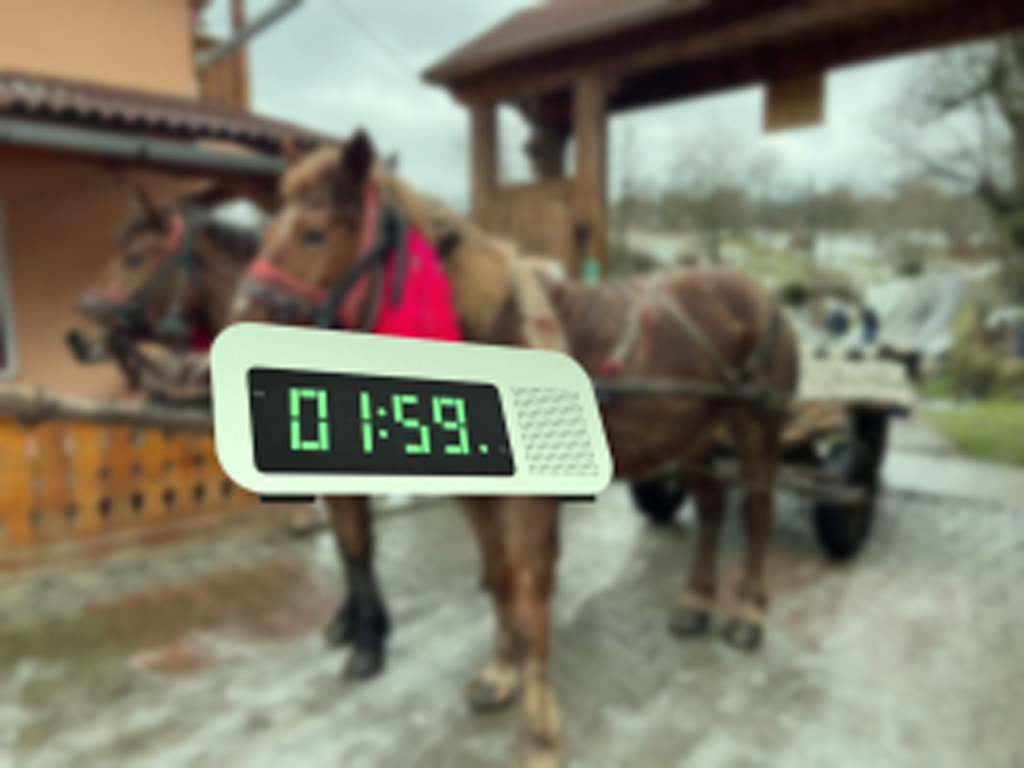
1:59
